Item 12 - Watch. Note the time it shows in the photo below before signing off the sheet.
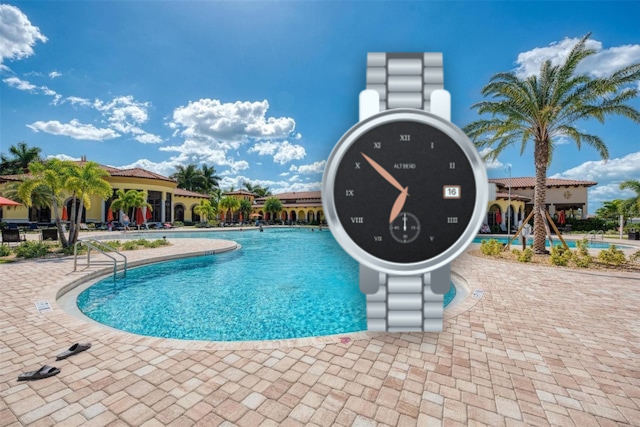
6:52
